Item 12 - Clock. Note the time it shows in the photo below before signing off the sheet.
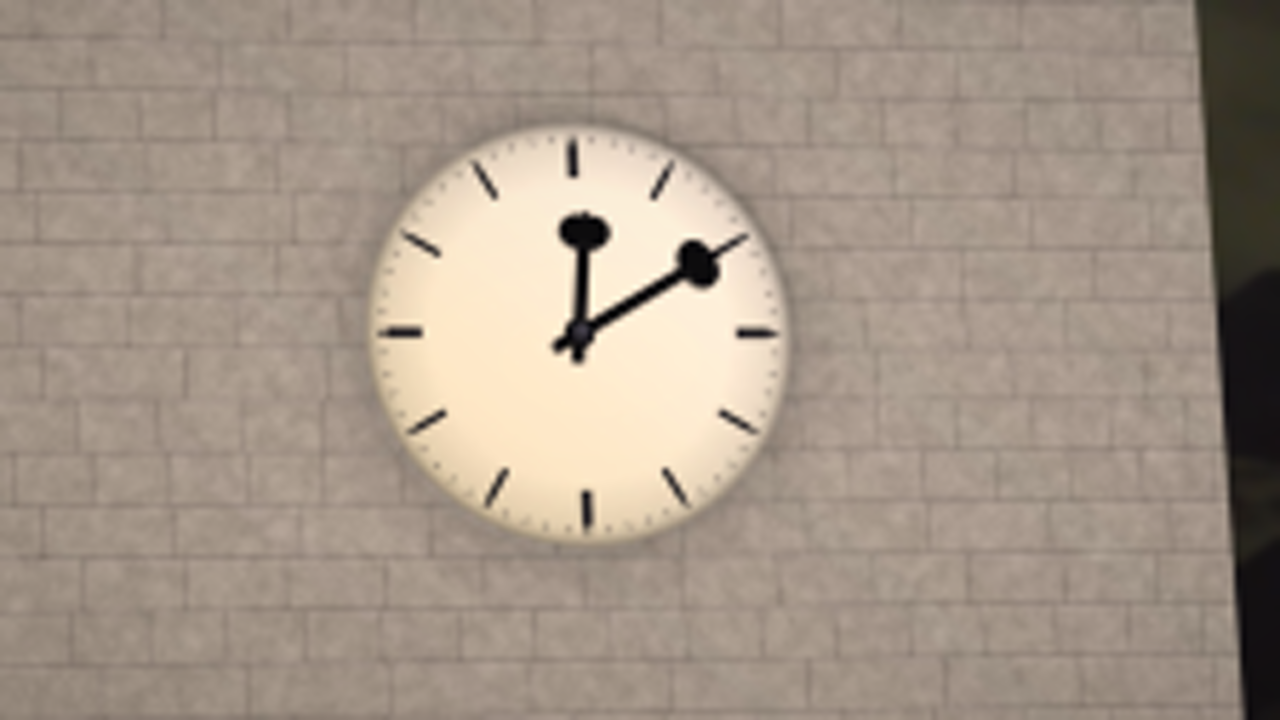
12:10
